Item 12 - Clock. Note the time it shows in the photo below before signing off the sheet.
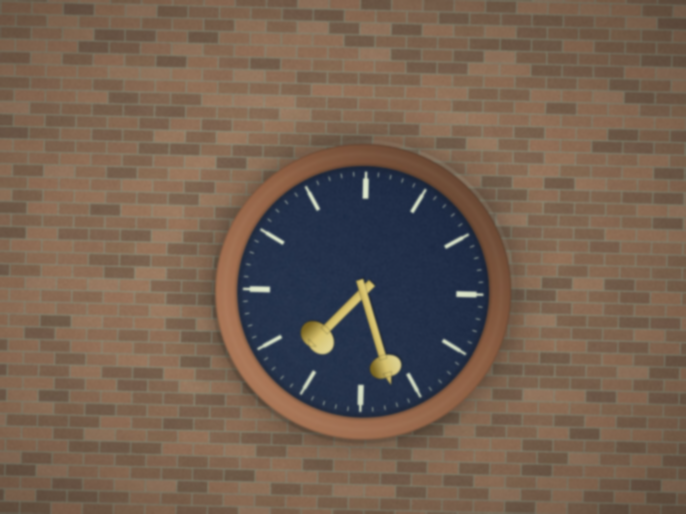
7:27
